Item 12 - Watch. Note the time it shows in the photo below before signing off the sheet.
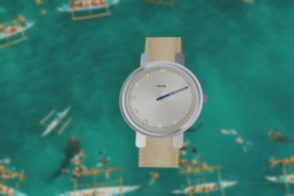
2:11
